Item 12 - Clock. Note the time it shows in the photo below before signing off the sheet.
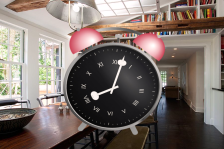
8:02
